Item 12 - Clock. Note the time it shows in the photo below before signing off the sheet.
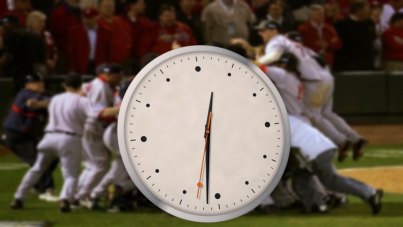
12:31:33
